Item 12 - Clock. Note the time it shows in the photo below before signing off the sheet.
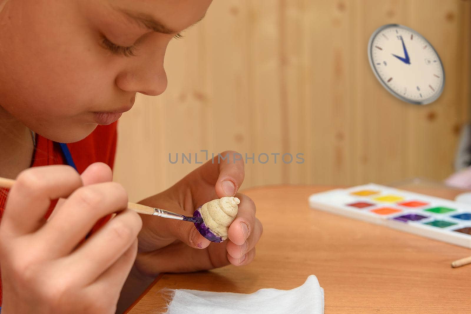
10:01
